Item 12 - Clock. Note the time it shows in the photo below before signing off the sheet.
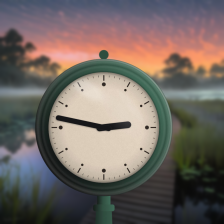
2:47
